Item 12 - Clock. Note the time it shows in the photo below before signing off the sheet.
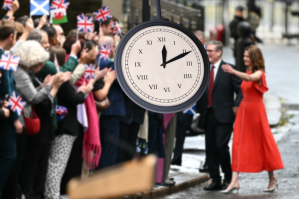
12:11
